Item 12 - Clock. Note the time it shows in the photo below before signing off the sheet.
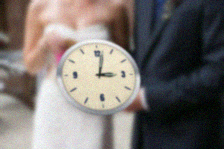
3:02
